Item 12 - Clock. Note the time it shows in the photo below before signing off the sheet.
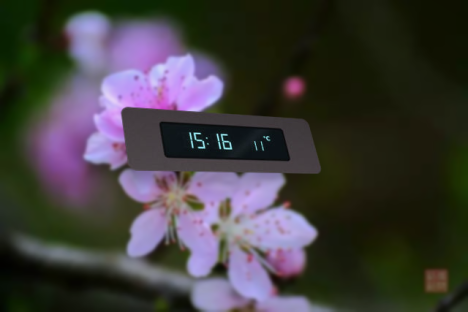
15:16
